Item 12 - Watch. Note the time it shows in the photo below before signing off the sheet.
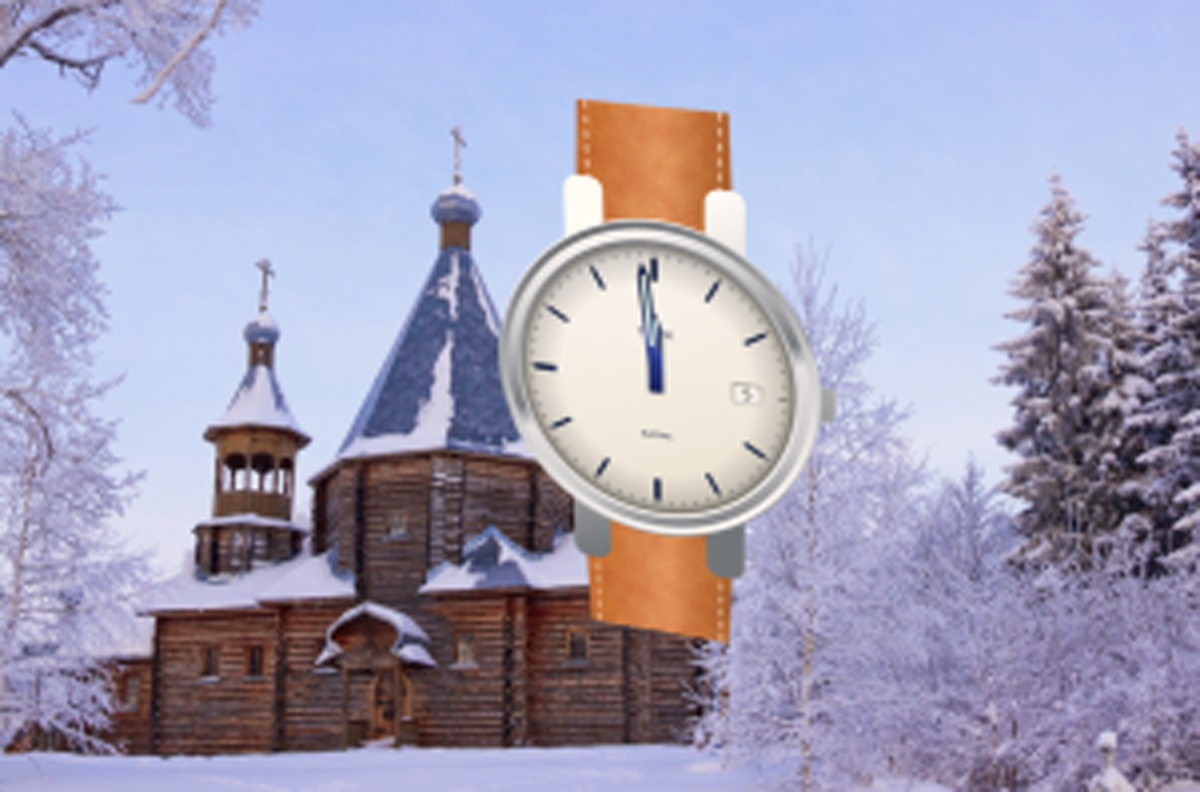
11:59
